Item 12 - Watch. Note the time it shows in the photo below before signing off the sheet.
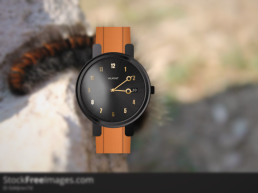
3:09
